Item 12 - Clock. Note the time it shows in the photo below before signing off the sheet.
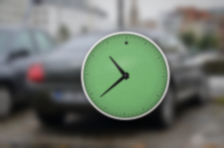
10:38
